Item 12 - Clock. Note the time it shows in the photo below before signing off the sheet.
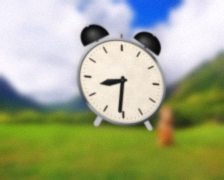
8:31
